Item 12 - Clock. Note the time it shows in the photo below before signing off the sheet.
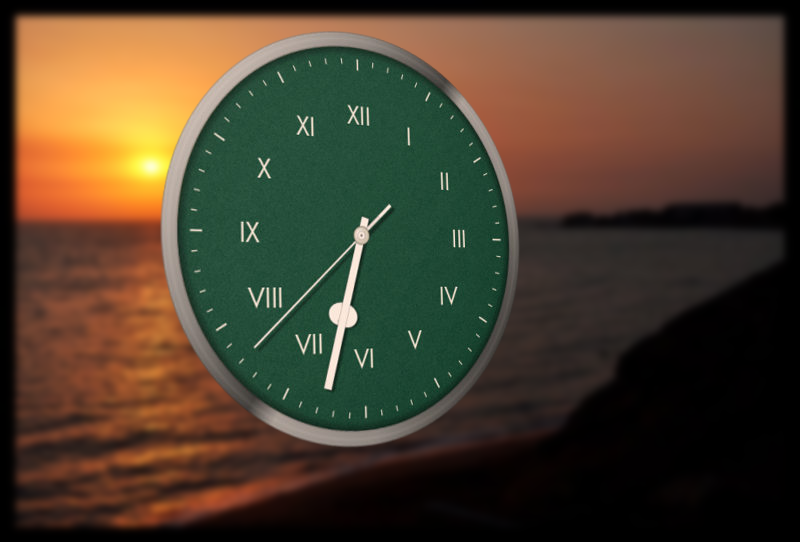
6:32:38
